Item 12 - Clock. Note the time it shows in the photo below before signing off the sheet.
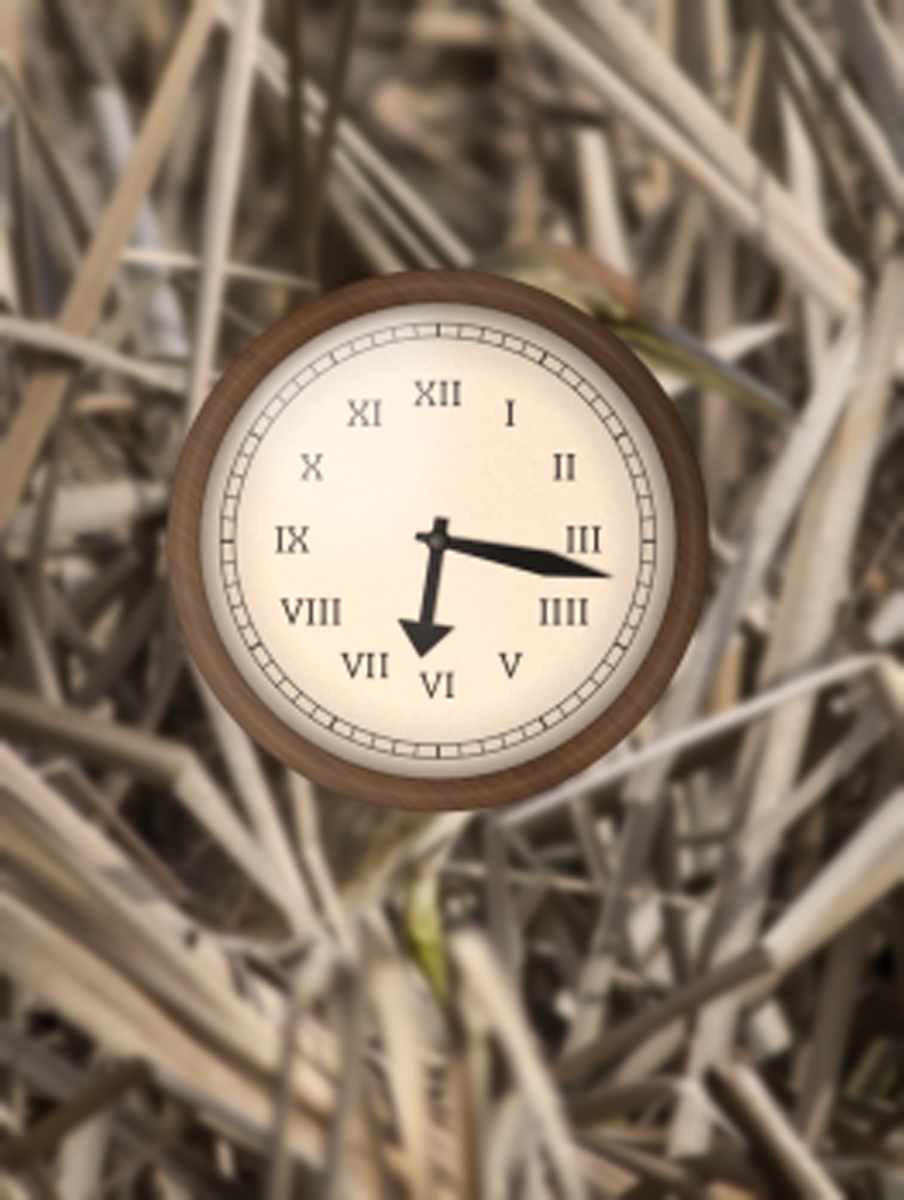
6:17
